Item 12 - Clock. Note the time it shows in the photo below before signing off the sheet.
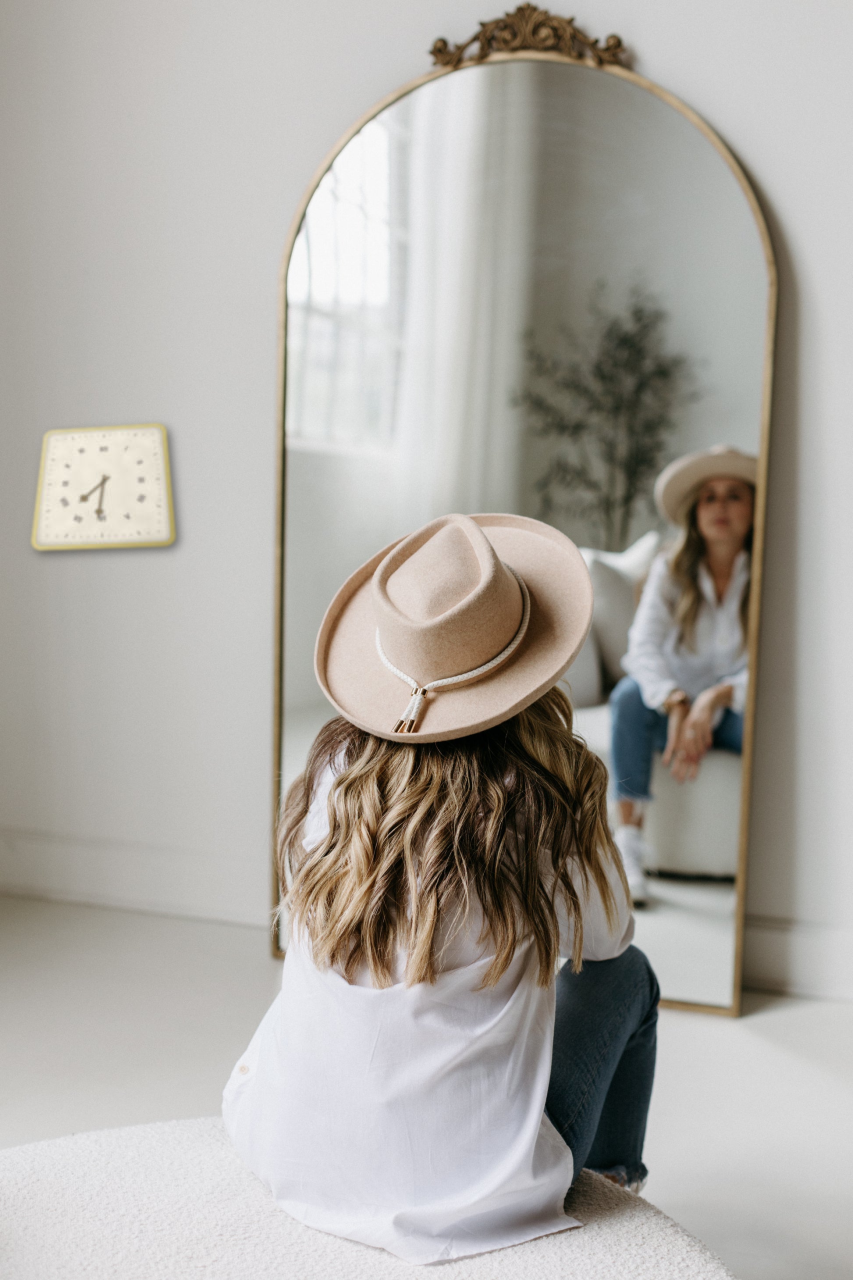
7:31
